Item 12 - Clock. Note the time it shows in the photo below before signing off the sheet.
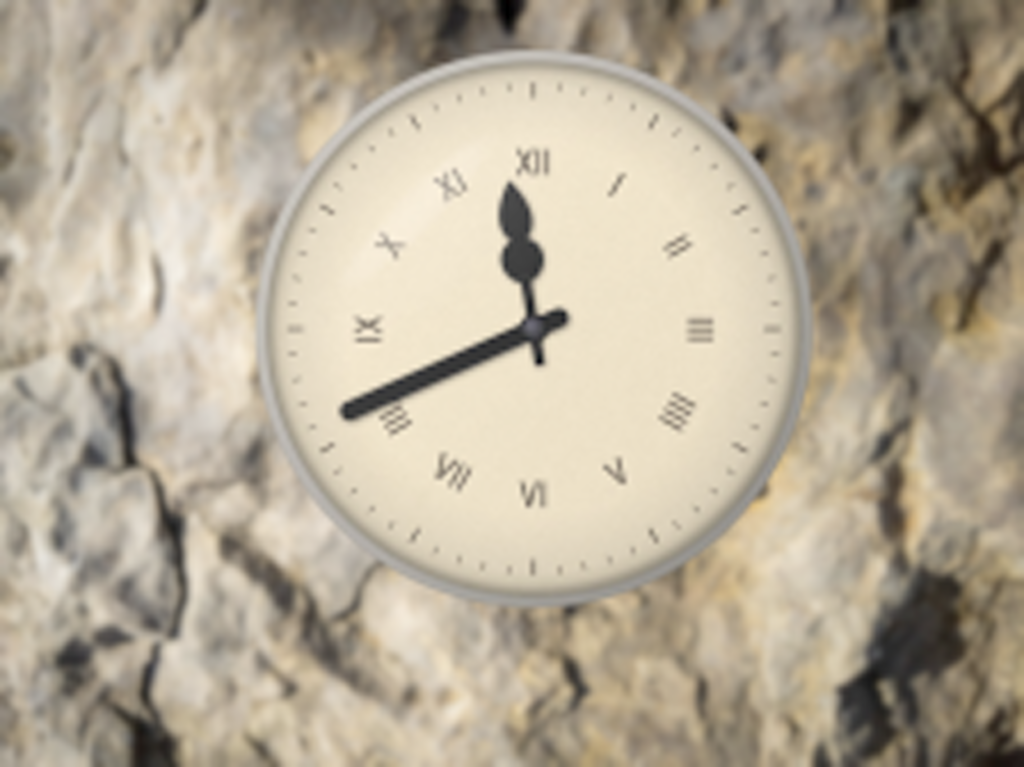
11:41
